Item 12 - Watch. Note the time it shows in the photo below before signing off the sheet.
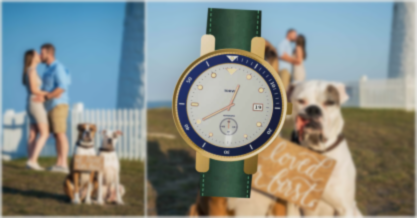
12:40
